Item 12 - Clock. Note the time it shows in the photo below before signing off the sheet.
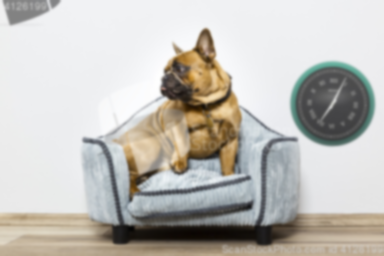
7:04
